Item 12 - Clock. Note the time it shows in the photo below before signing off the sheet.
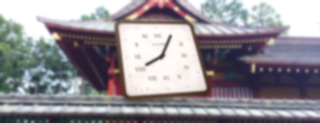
8:05
